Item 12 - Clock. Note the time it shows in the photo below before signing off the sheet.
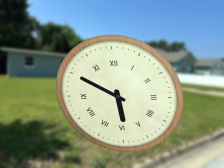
5:50
